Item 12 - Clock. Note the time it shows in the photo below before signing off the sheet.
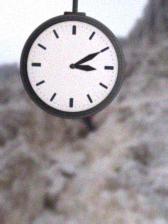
3:10
